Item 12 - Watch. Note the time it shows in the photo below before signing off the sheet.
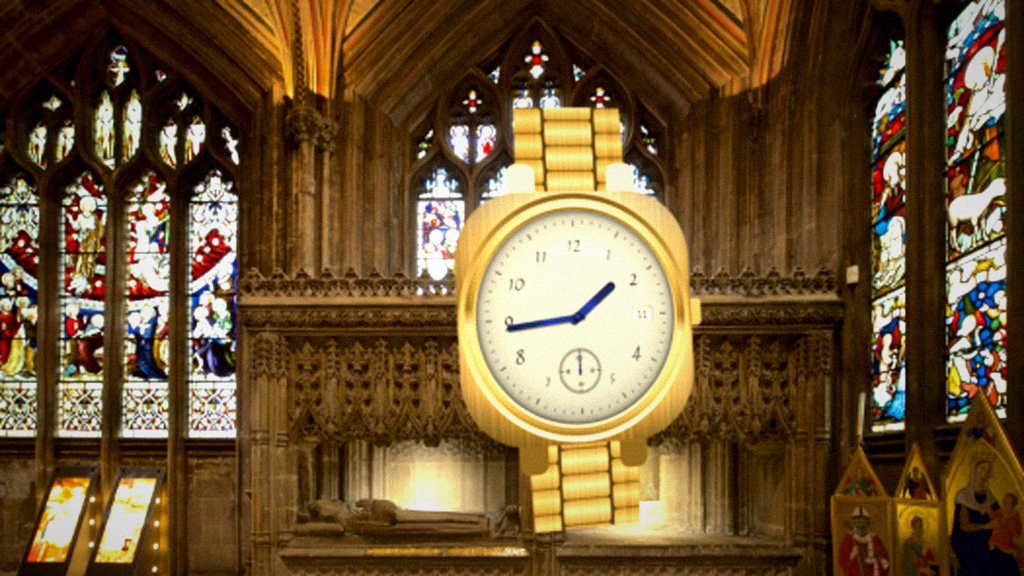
1:44
